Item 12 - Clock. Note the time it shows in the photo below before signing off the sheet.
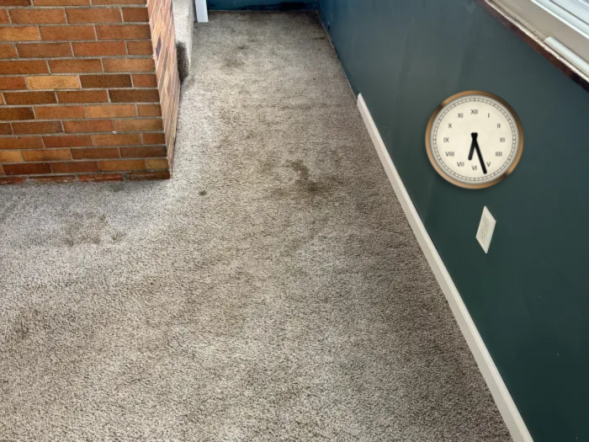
6:27
